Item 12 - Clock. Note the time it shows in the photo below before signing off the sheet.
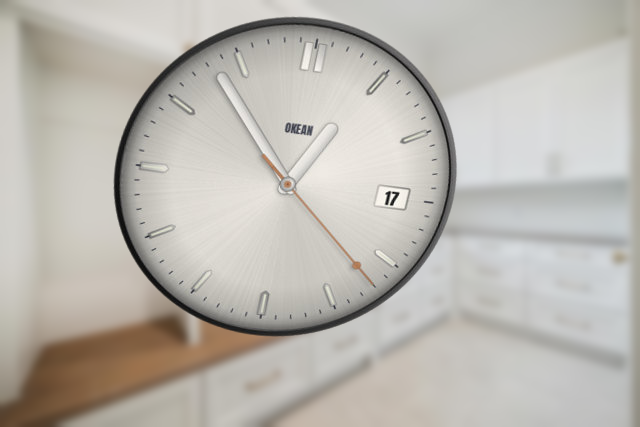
12:53:22
